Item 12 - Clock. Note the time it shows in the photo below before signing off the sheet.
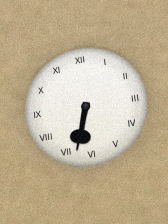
6:33
